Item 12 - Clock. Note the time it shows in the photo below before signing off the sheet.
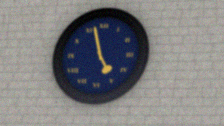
4:57
